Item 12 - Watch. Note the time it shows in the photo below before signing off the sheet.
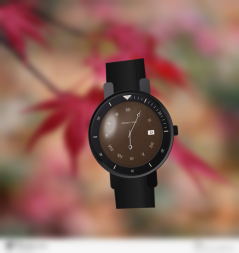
6:05
